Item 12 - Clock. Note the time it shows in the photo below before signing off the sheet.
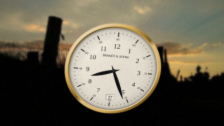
8:26
